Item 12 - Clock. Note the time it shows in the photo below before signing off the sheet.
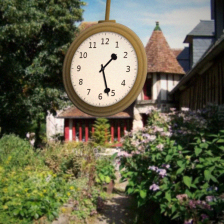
1:27
